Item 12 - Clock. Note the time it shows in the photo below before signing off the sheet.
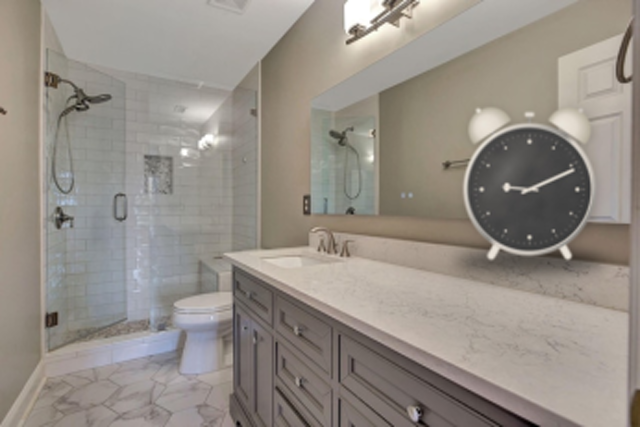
9:11
